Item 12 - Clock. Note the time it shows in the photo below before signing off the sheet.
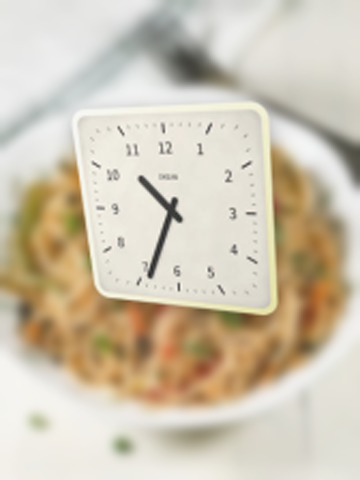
10:34
